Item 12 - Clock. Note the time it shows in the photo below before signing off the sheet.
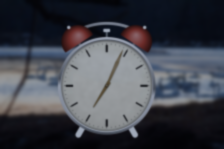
7:04
